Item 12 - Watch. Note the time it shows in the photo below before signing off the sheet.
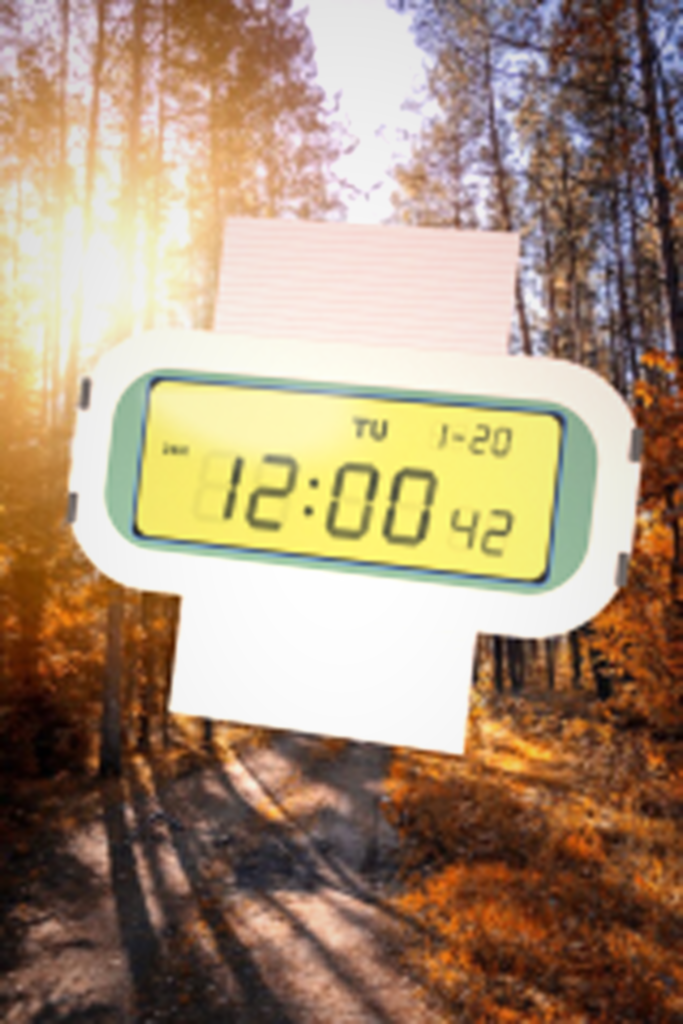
12:00:42
